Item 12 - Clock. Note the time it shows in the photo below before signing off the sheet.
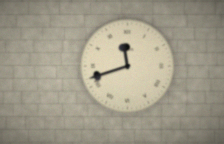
11:42
